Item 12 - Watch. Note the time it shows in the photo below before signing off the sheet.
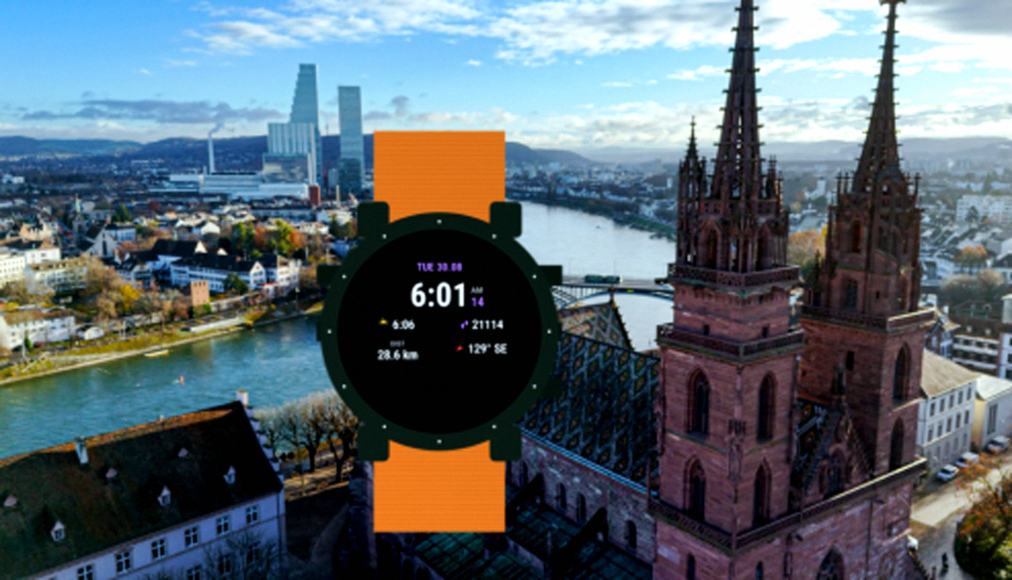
6:01
